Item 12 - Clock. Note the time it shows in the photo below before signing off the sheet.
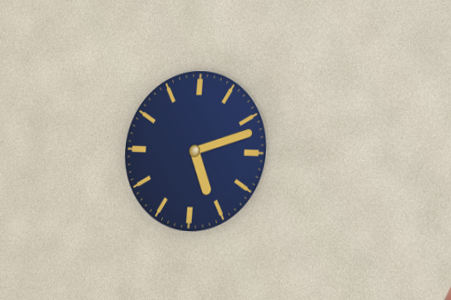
5:12
